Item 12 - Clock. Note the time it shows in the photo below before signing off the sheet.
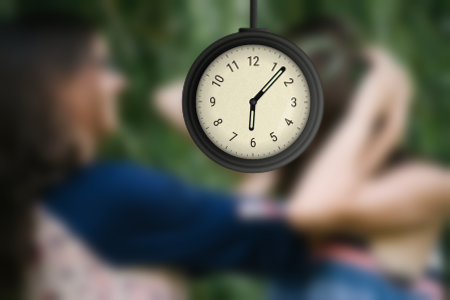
6:07
